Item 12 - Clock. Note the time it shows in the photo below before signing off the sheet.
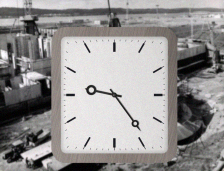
9:24
